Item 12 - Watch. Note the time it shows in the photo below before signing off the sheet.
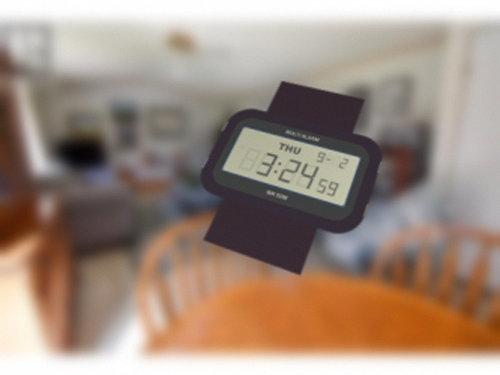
3:24:59
